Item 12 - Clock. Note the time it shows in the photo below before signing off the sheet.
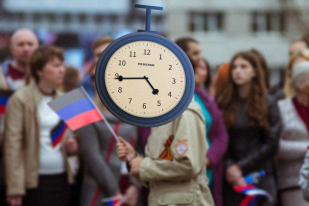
4:44
